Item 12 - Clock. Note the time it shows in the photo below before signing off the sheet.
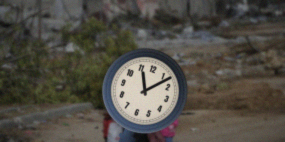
11:07
